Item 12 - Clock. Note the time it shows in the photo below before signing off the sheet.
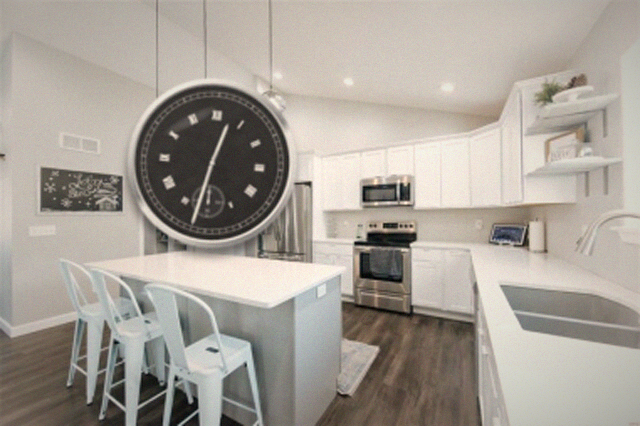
12:32
